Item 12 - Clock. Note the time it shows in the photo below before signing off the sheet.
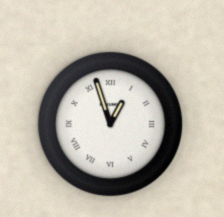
12:57
